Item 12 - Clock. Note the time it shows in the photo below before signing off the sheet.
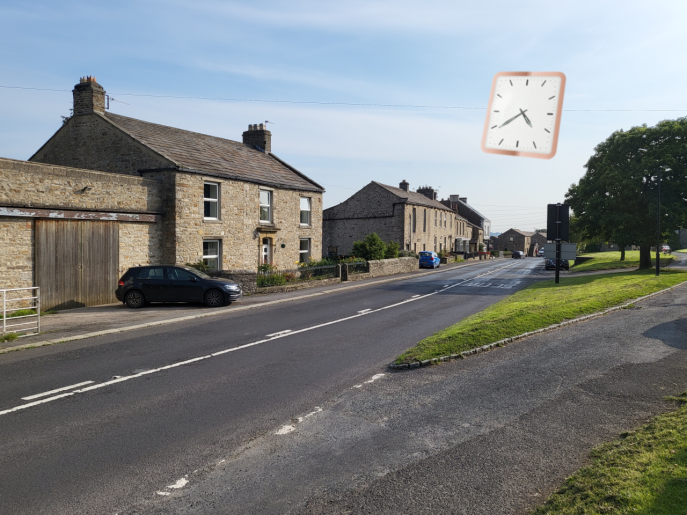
4:39
